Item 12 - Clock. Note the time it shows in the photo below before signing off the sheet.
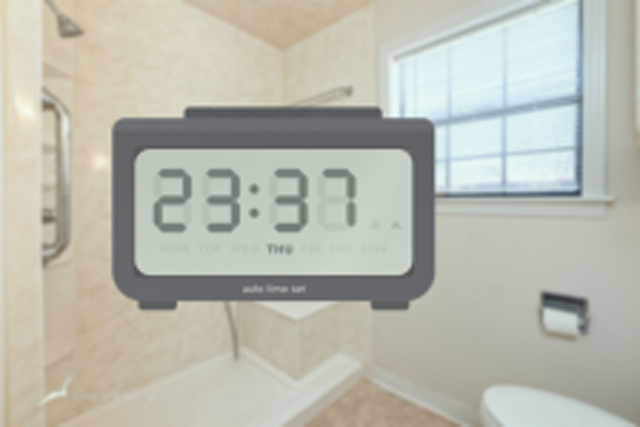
23:37
